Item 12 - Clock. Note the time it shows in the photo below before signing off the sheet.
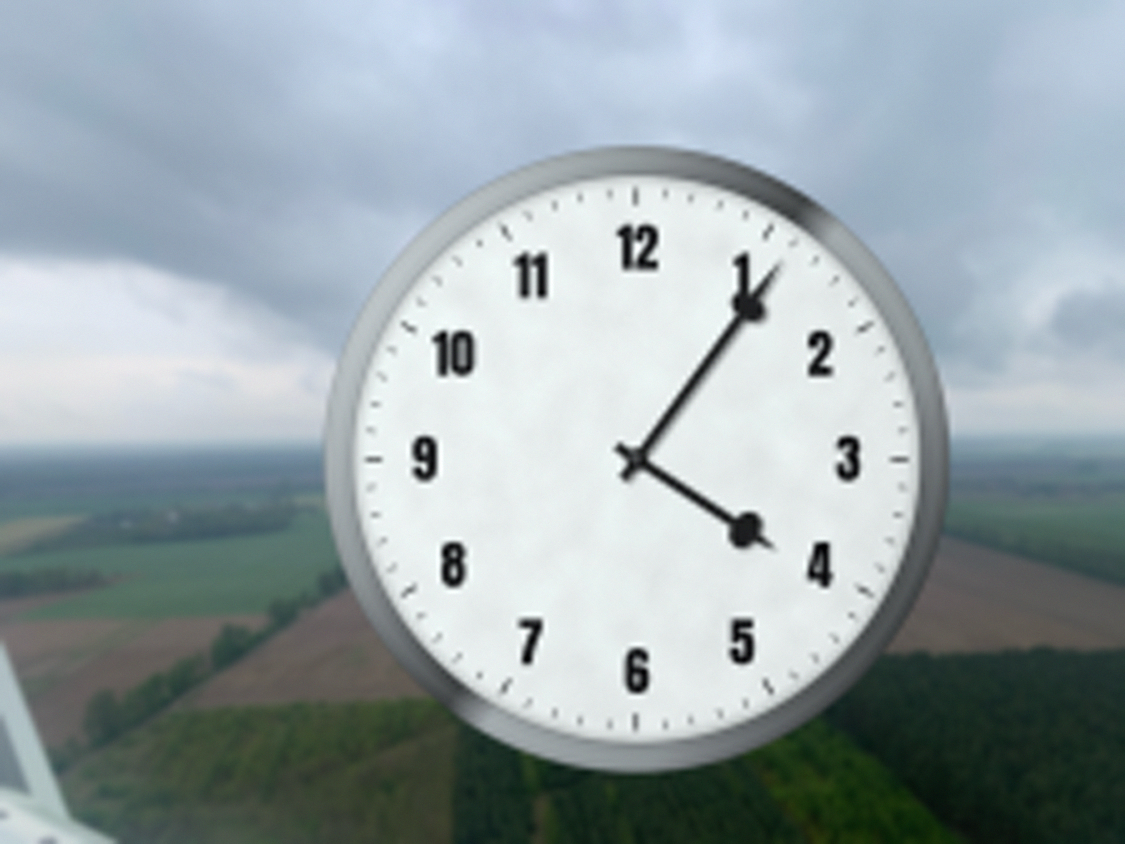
4:06
